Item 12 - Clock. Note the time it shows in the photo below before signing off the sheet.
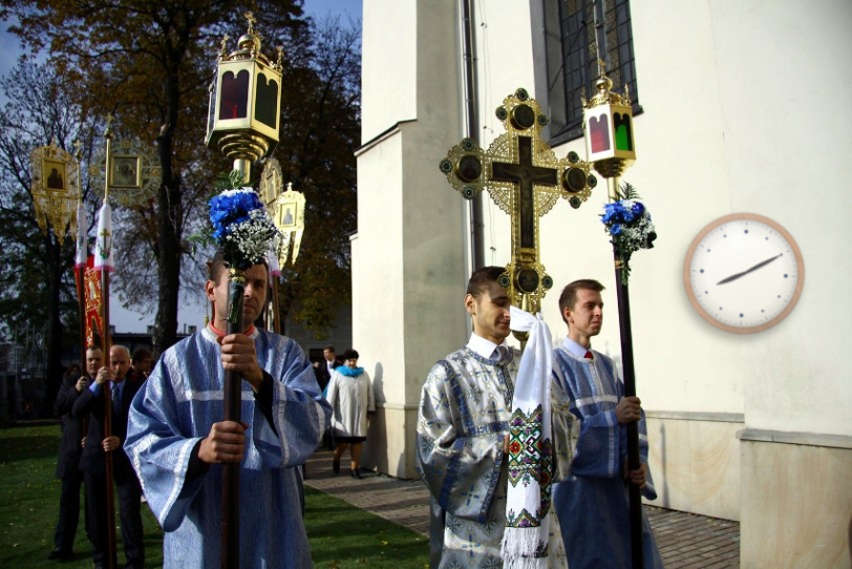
8:10
